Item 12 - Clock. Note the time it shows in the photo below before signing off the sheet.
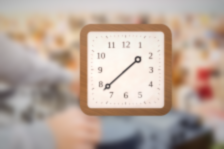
1:38
